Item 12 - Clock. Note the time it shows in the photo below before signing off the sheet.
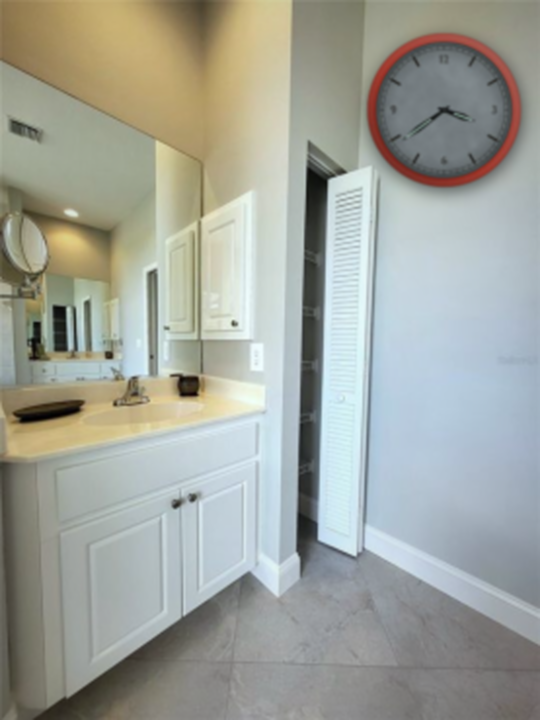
3:39
